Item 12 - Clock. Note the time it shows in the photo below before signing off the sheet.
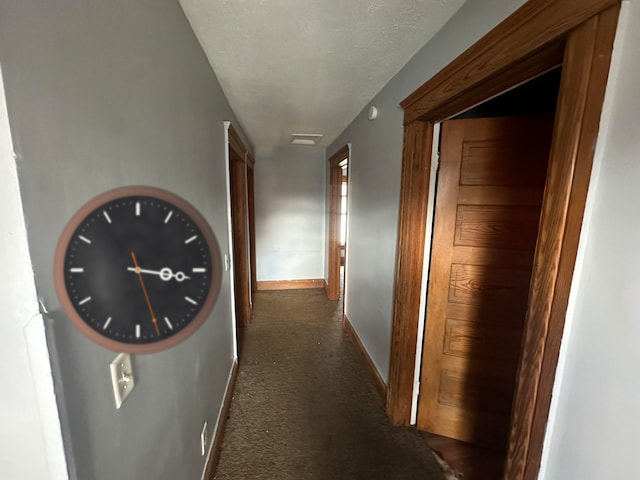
3:16:27
